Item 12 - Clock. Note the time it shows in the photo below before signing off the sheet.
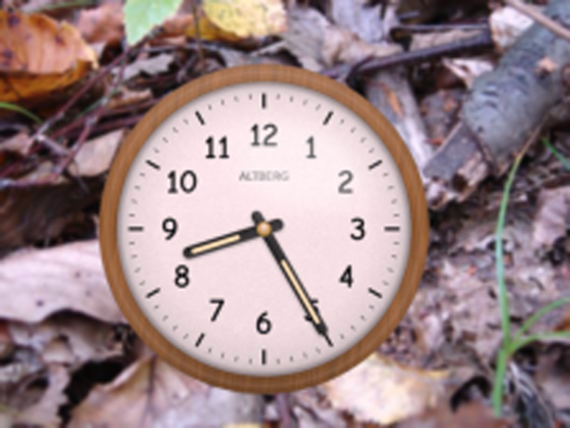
8:25
